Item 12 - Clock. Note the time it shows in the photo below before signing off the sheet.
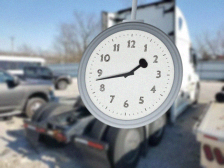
1:43
